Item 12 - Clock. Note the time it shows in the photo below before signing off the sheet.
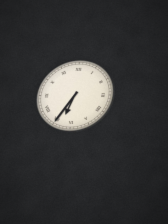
6:35
